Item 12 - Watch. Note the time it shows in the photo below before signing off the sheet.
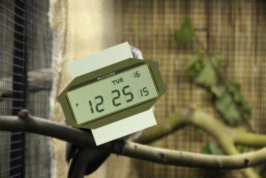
12:25
